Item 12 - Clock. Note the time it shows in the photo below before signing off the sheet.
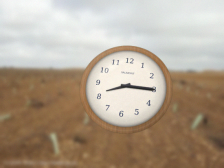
8:15
